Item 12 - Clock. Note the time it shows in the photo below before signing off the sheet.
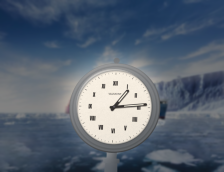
1:14
